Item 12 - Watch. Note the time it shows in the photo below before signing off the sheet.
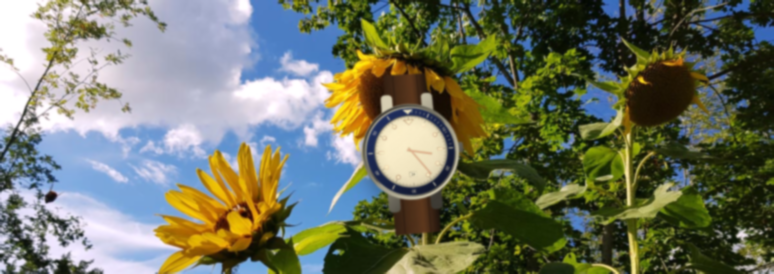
3:24
